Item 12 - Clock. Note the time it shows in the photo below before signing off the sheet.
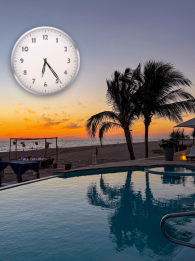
6:24
